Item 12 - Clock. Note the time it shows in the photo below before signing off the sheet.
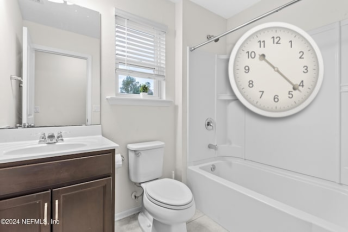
10:22
